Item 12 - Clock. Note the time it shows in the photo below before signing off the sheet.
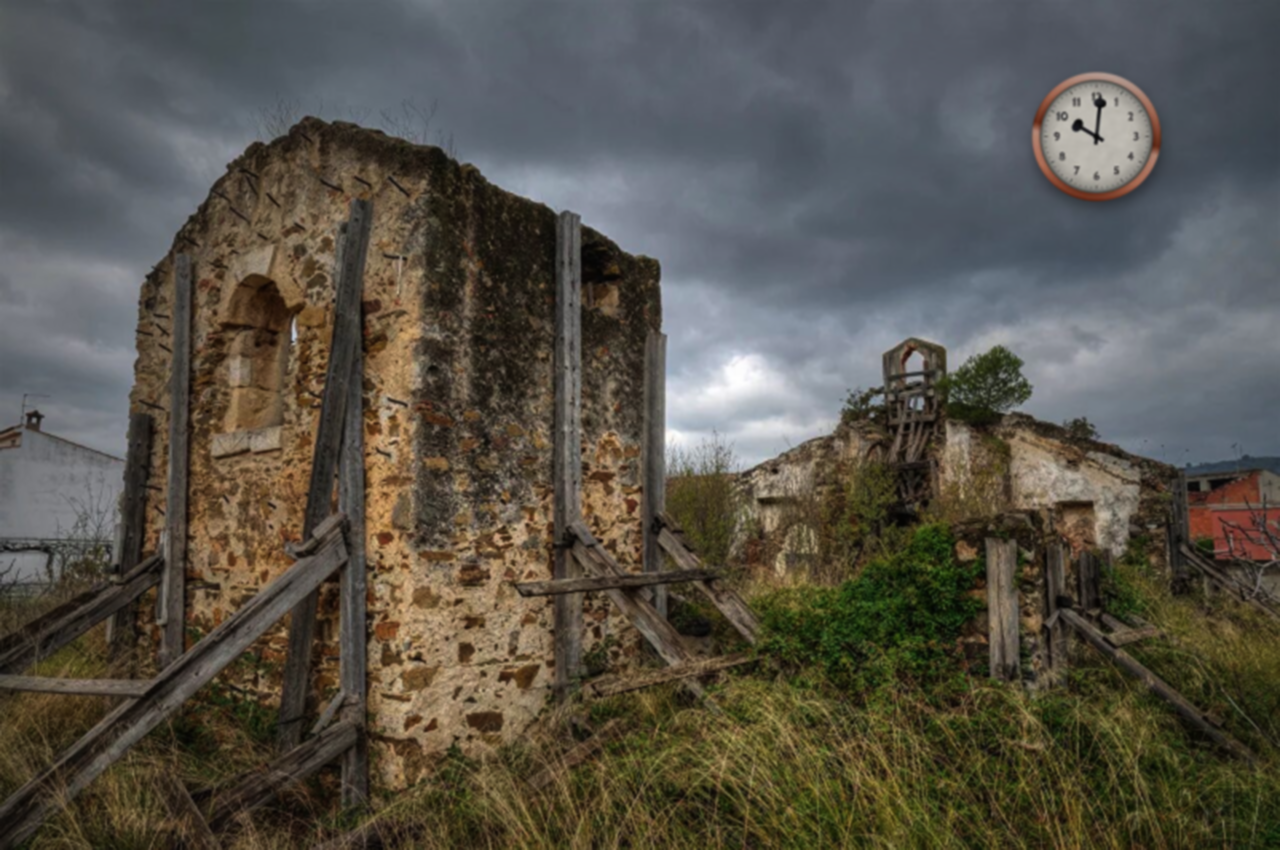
10:01
